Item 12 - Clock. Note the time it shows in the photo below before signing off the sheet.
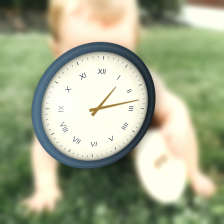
1:13
